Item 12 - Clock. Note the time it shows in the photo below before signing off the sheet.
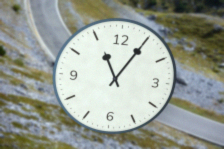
11:05
